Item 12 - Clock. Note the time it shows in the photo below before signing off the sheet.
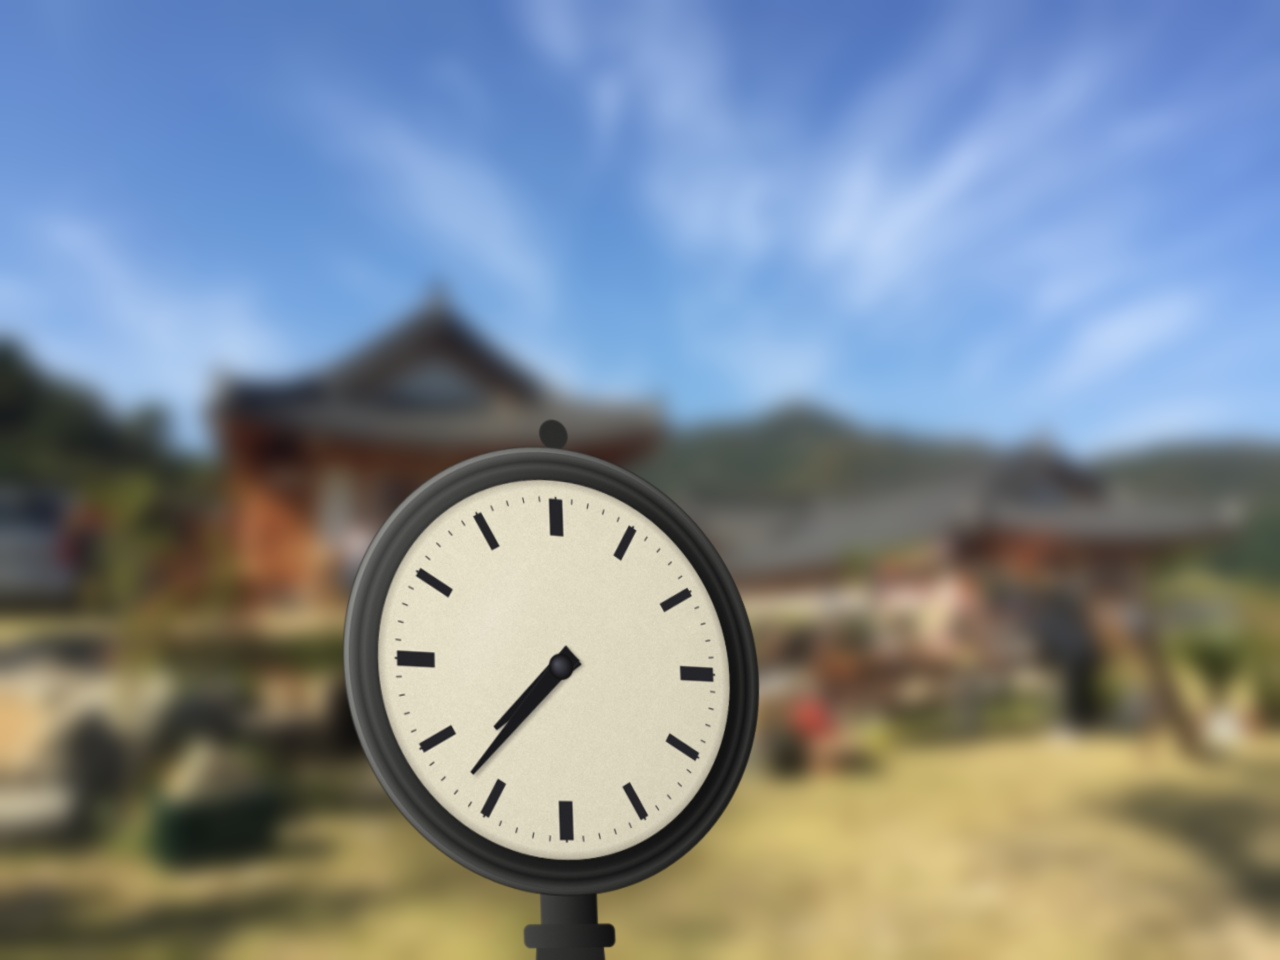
7:37
